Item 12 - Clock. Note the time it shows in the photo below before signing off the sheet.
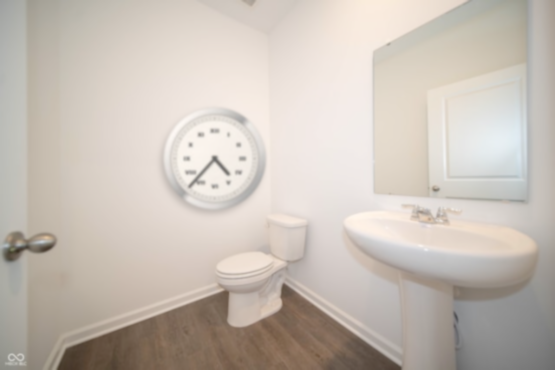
4:37
